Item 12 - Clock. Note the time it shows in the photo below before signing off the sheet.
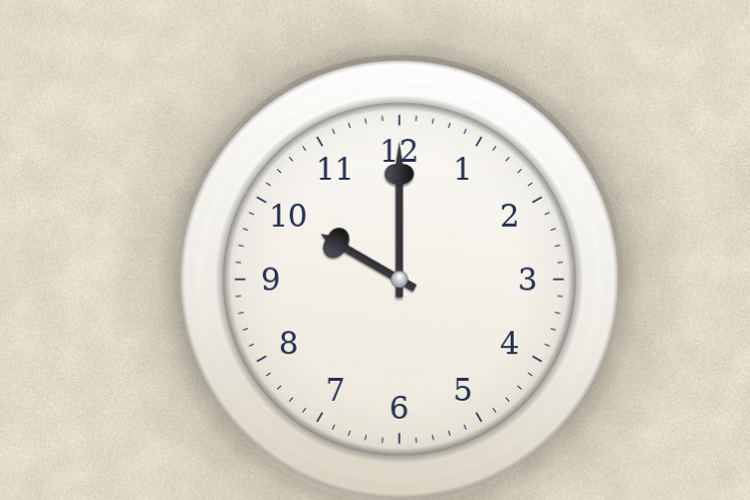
10:00
